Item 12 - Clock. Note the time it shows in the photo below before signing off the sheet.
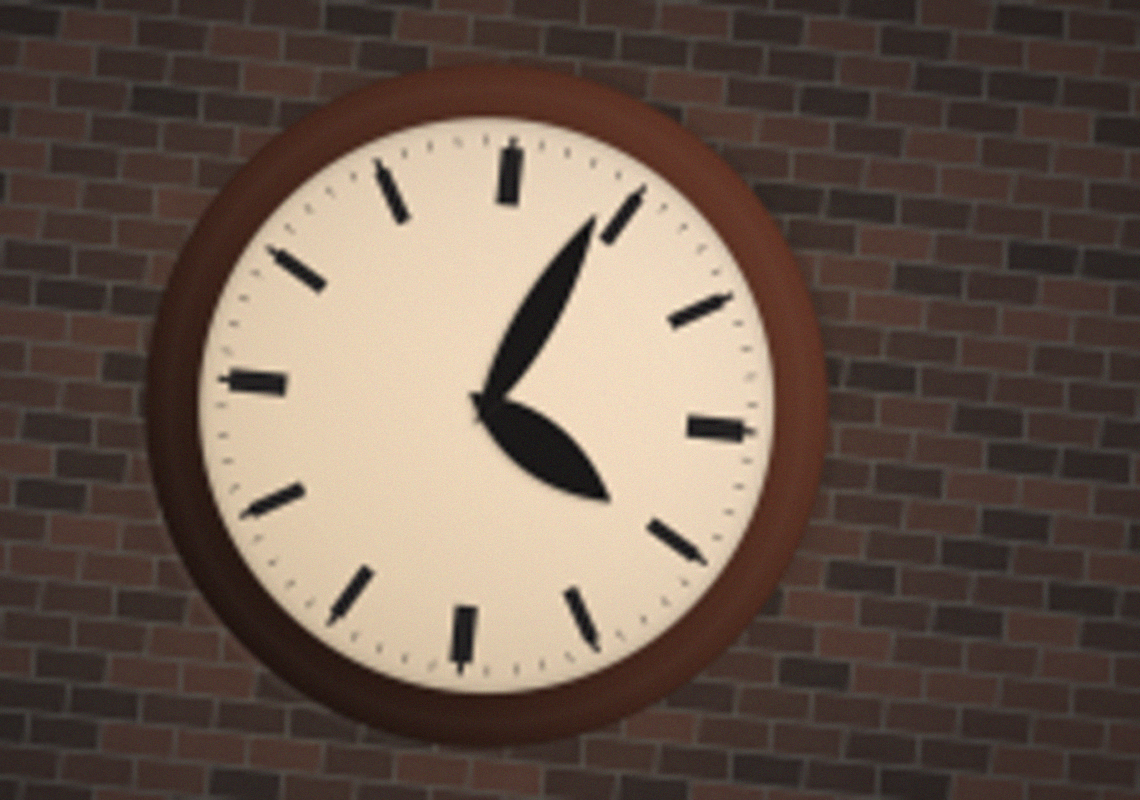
4:04
